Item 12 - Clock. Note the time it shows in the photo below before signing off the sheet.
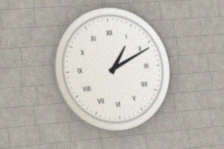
1:11
